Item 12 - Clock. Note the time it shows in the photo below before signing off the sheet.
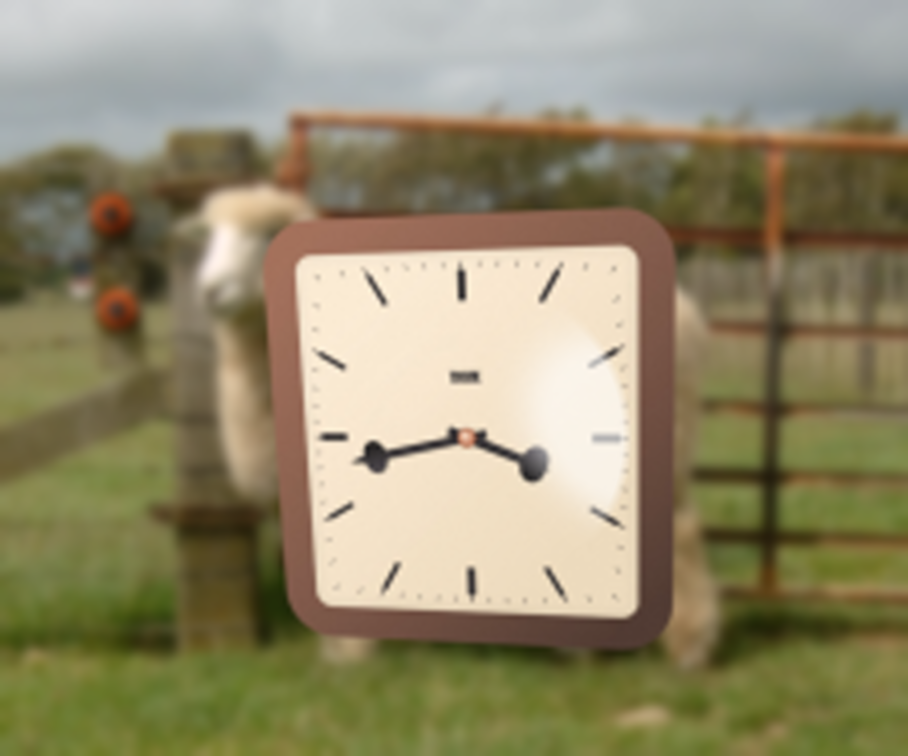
3:43
